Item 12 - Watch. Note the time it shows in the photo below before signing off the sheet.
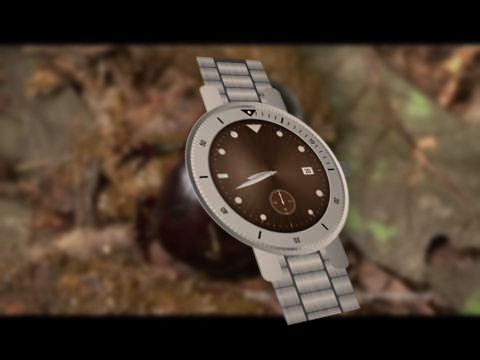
8:42
